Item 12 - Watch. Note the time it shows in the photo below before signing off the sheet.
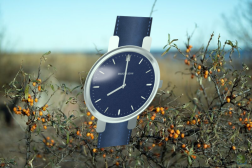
8:00
